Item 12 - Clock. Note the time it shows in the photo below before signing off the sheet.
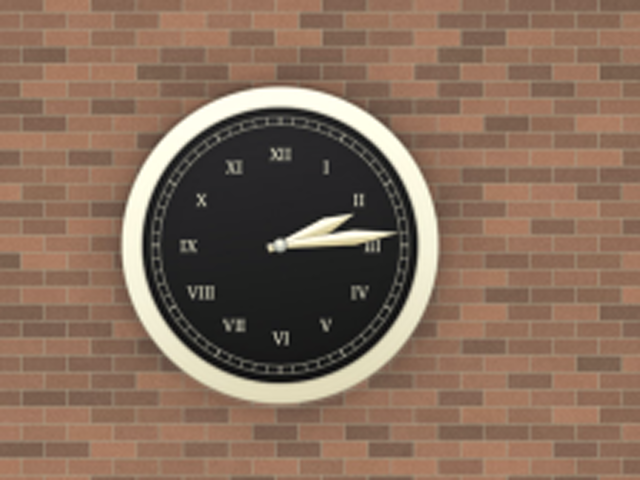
2:14
